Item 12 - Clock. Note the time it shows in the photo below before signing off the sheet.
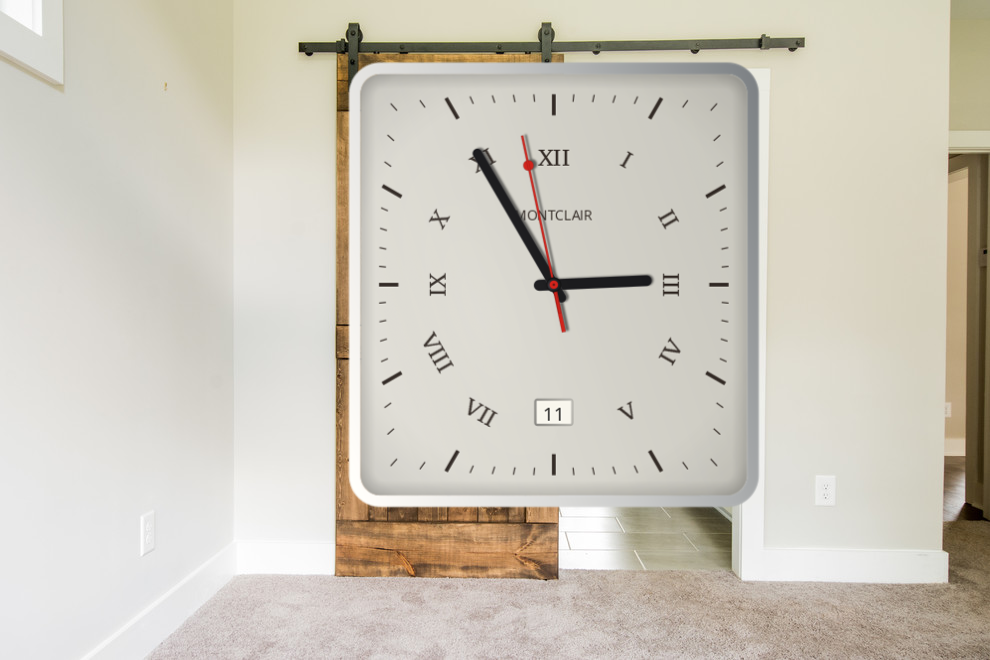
2:54:58
